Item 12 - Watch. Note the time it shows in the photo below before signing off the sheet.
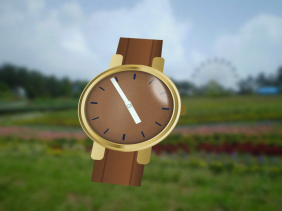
4:54
